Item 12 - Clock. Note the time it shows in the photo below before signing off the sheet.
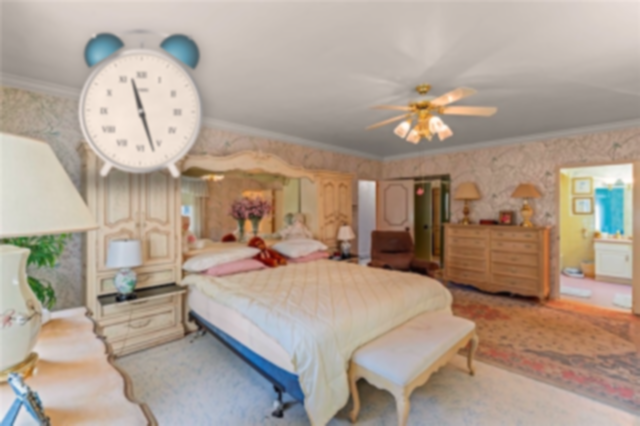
11:27
